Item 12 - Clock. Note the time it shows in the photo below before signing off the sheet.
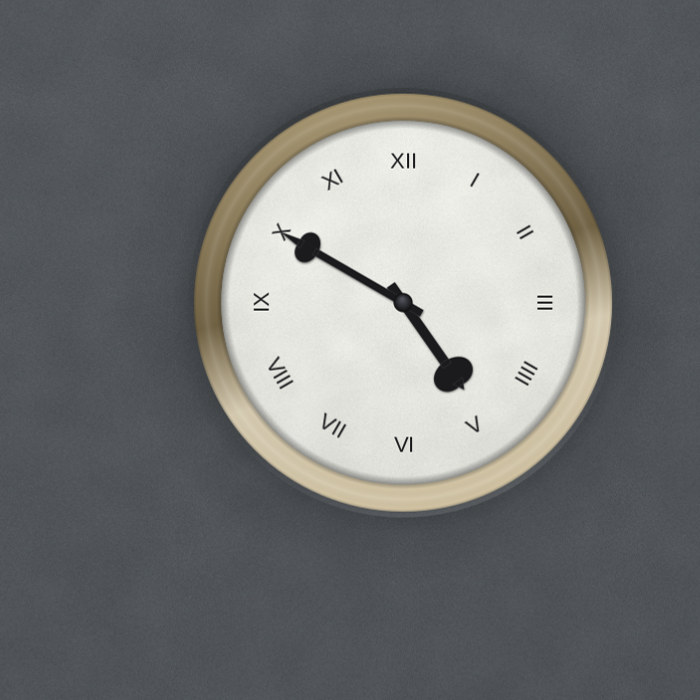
4:50
